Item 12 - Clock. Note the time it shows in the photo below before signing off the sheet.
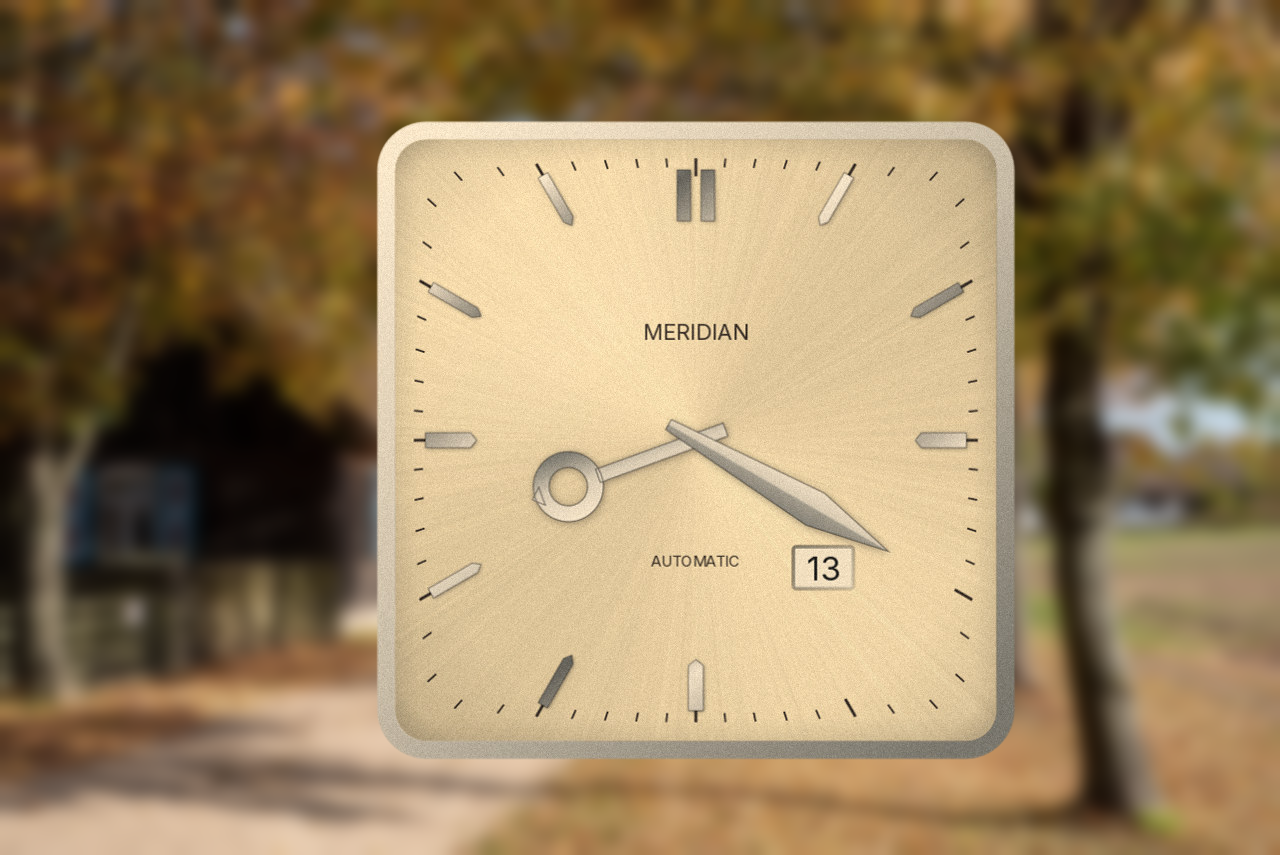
8:20
